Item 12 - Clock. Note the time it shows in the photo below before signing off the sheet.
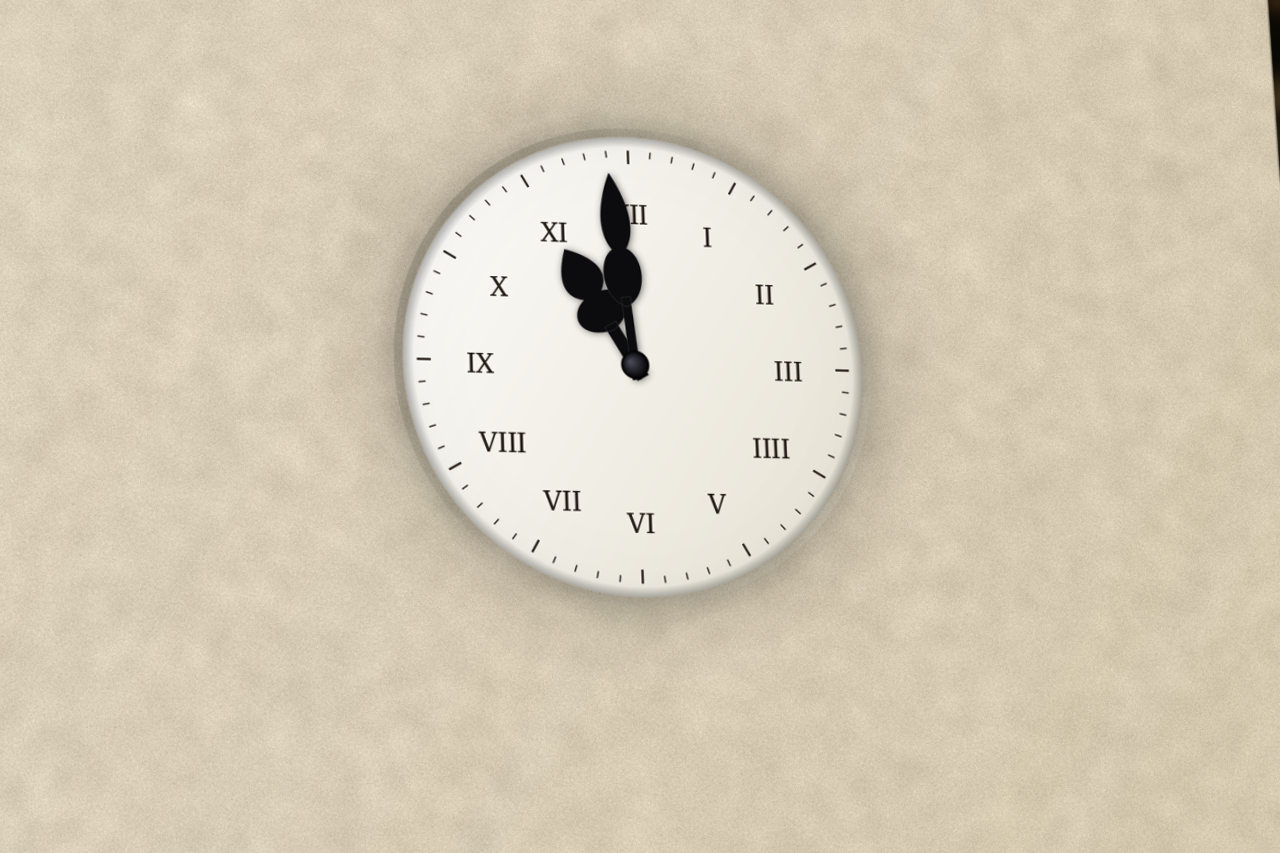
10:59
